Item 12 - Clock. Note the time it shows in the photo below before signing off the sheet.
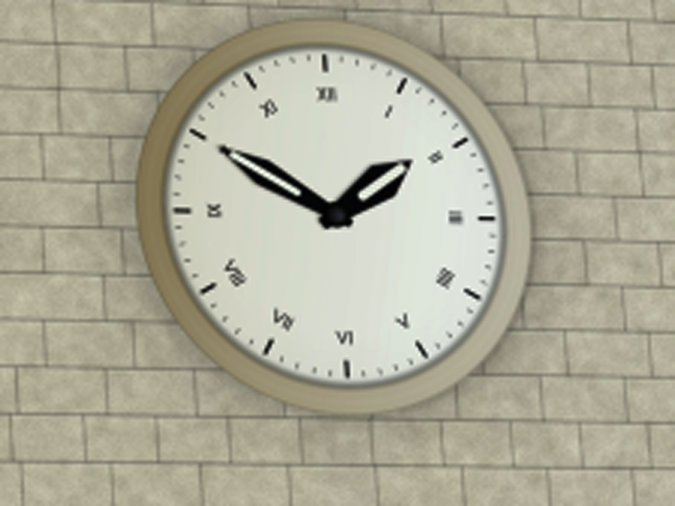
1:50
